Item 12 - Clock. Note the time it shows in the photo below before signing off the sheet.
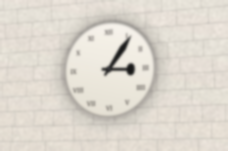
3:06
